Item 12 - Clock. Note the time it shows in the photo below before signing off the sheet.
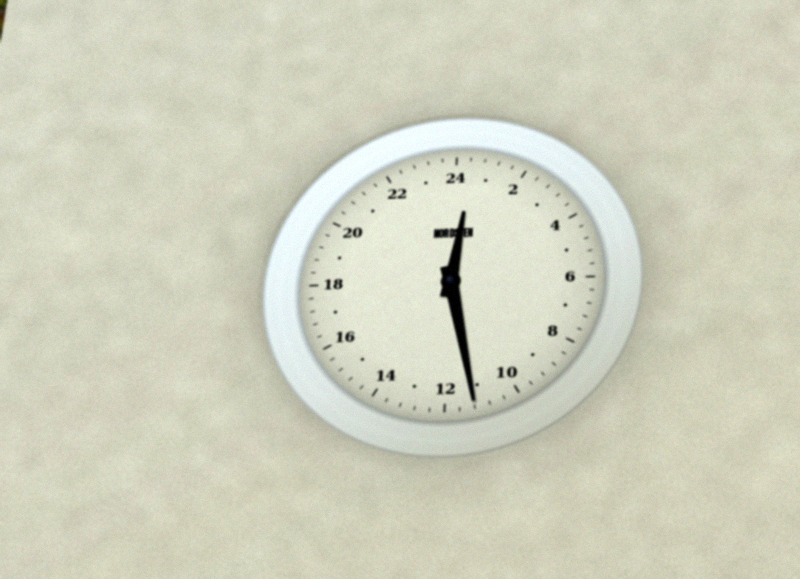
0:28
